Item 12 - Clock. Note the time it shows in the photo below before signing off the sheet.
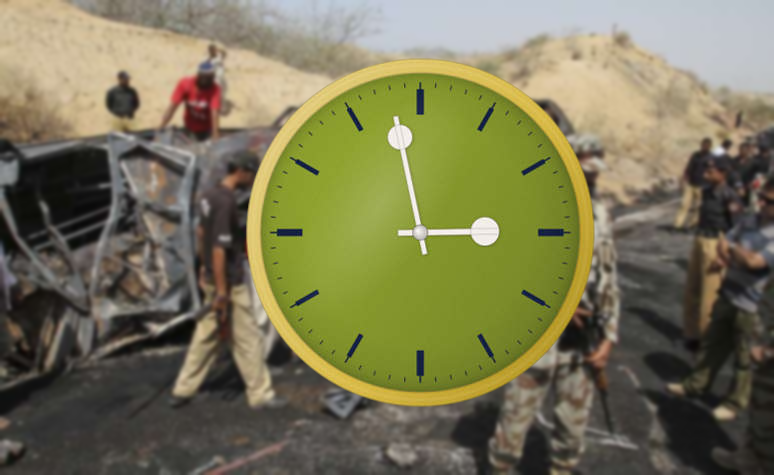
2:58
